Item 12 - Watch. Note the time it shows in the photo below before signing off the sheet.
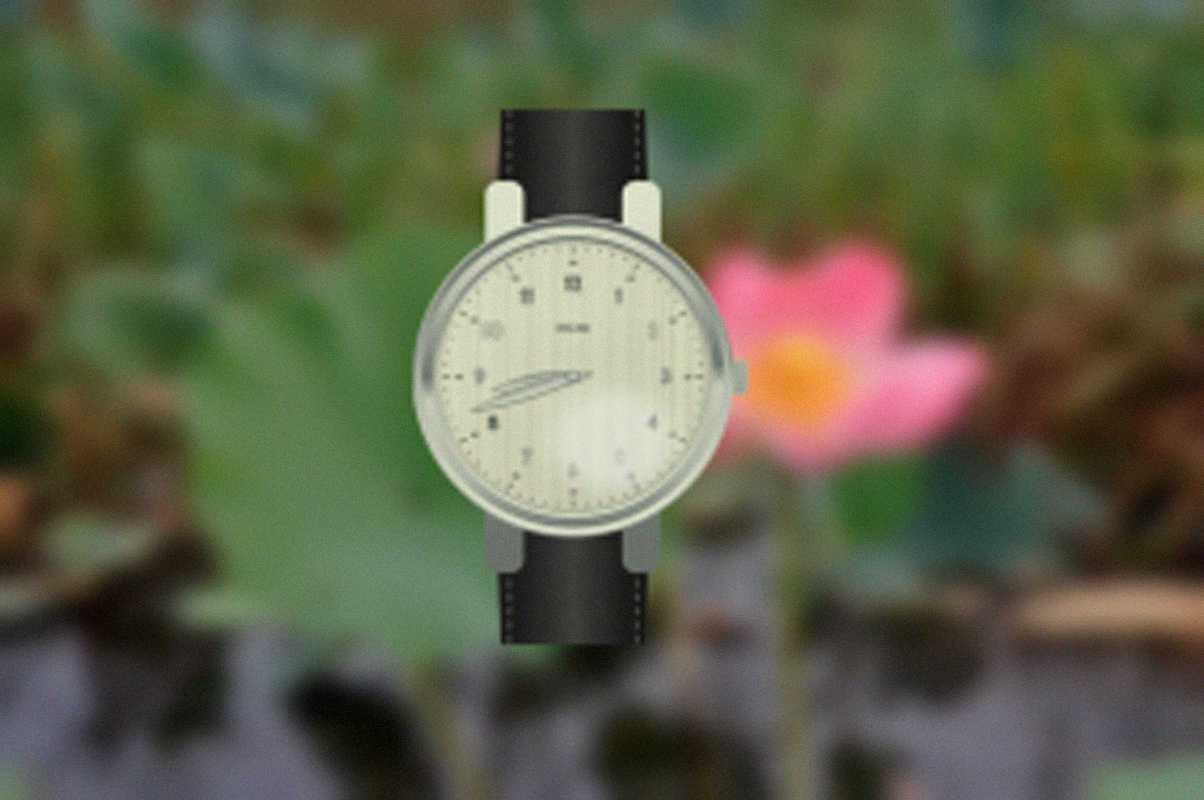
8:42
